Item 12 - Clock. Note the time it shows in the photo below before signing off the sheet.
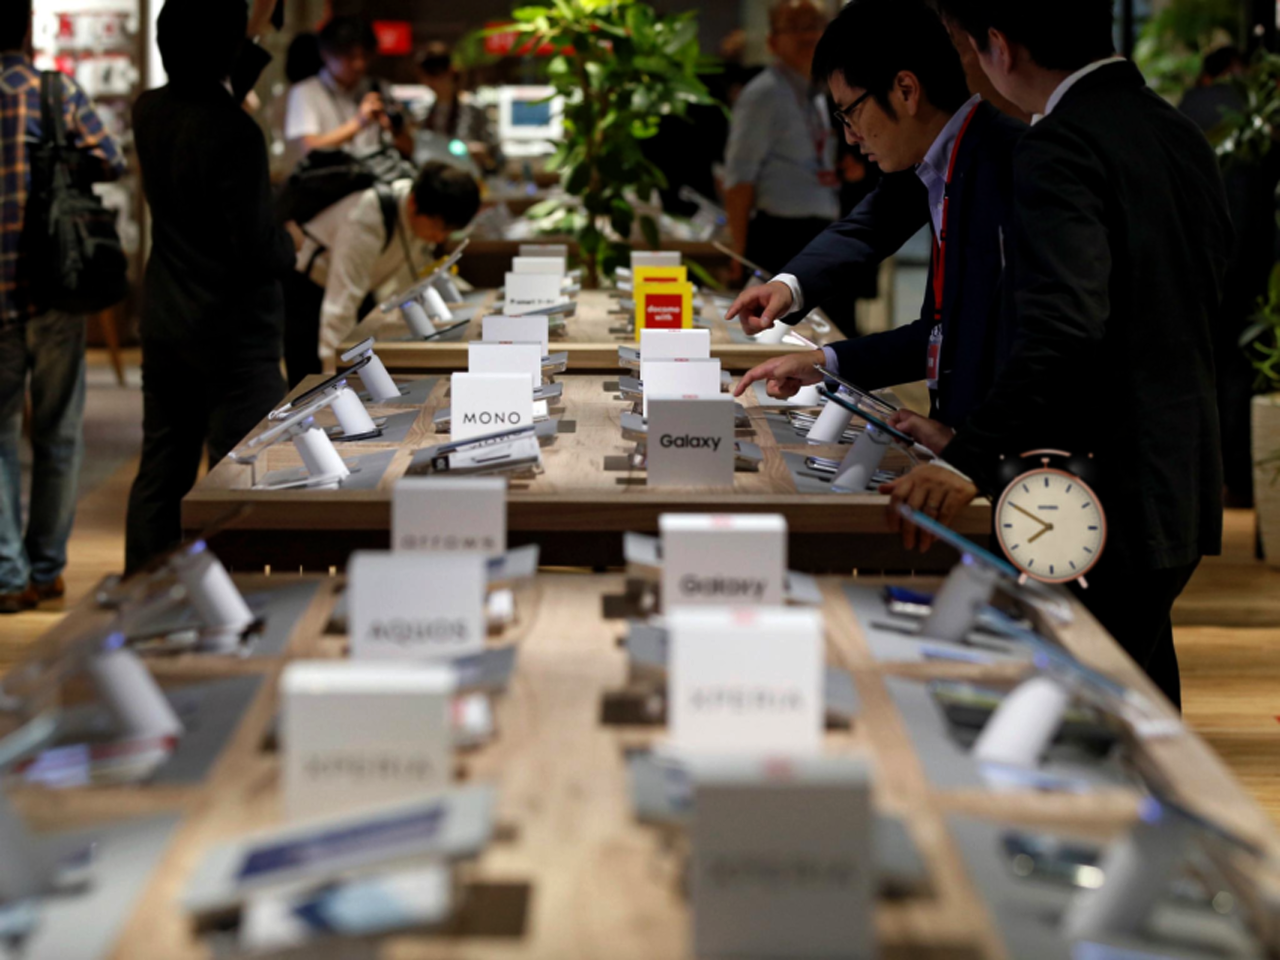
7:50
